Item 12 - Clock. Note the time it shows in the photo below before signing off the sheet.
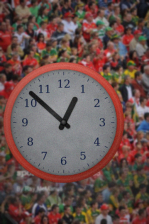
12:52
